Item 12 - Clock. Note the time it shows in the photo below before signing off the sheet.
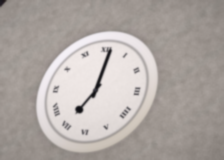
7:01
